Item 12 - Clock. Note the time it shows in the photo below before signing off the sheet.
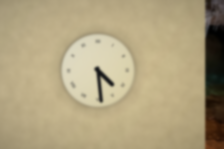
4:29
